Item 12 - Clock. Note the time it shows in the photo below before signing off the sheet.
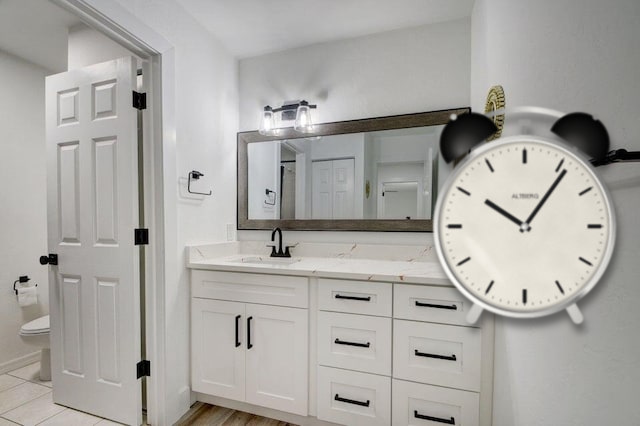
10:06
